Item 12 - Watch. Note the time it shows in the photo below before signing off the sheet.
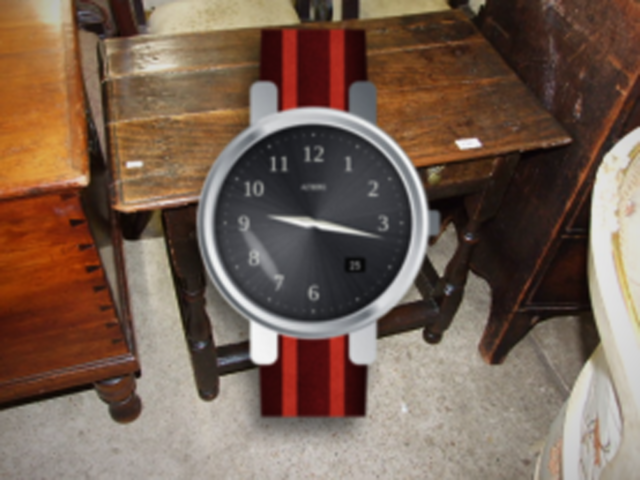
9:17
